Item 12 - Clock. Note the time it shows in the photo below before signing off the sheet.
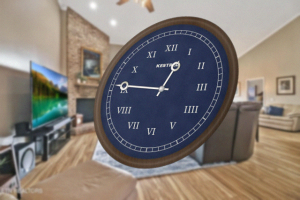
12:46
